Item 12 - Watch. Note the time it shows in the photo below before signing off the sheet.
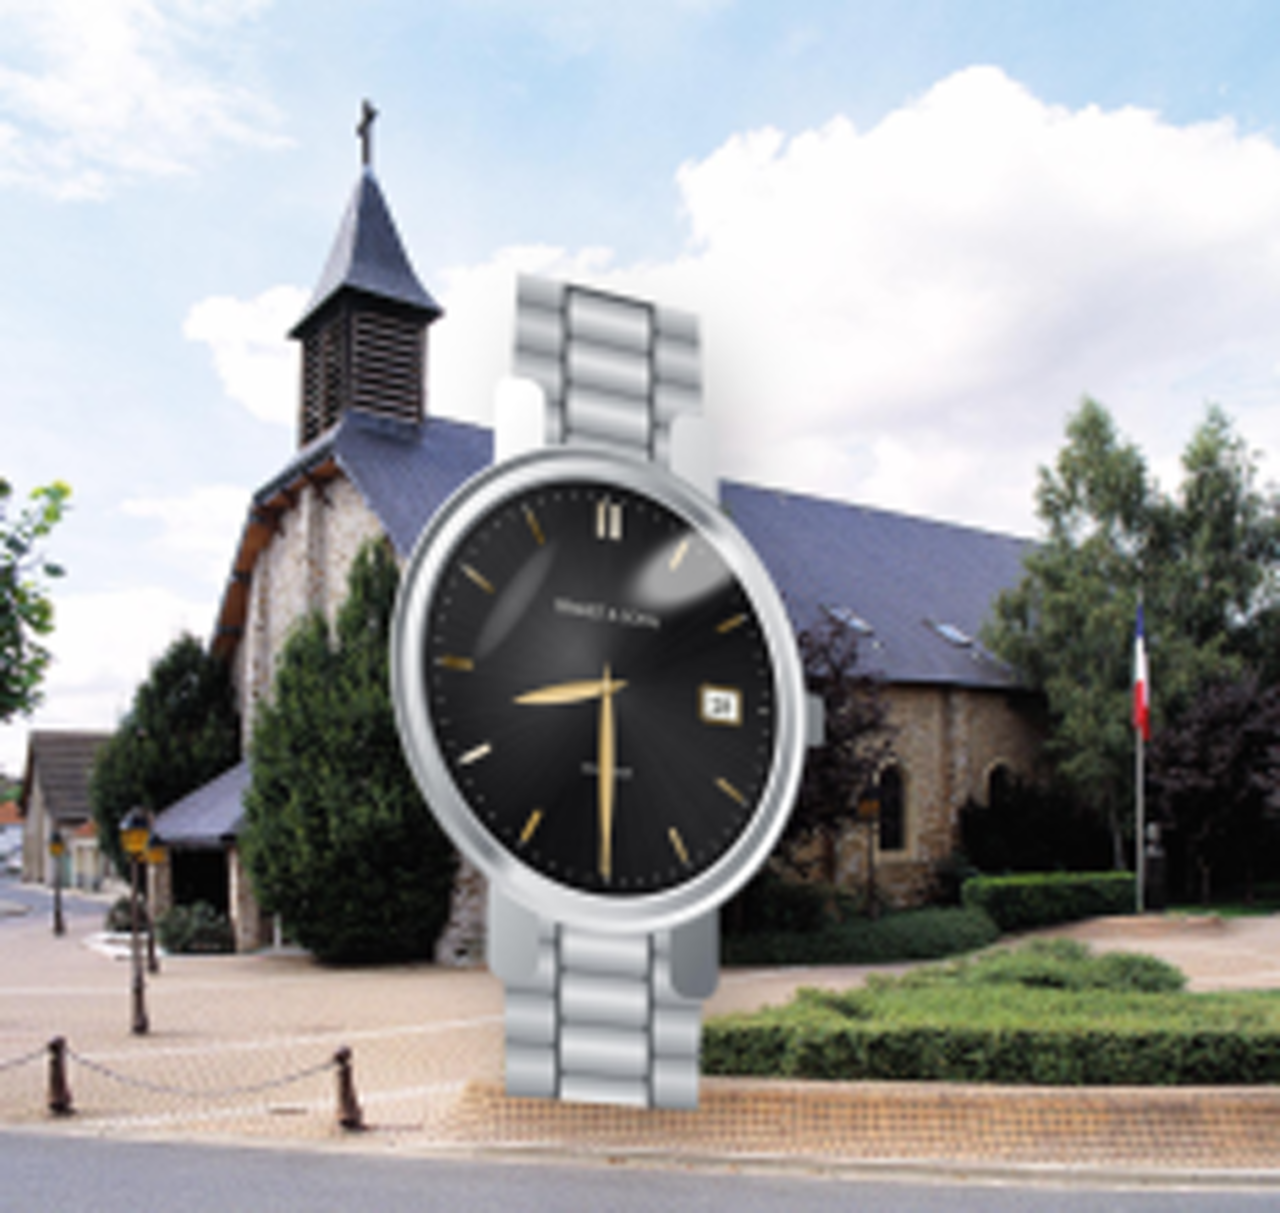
8:30
